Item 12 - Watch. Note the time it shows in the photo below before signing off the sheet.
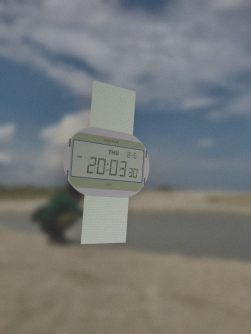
20:03:30
